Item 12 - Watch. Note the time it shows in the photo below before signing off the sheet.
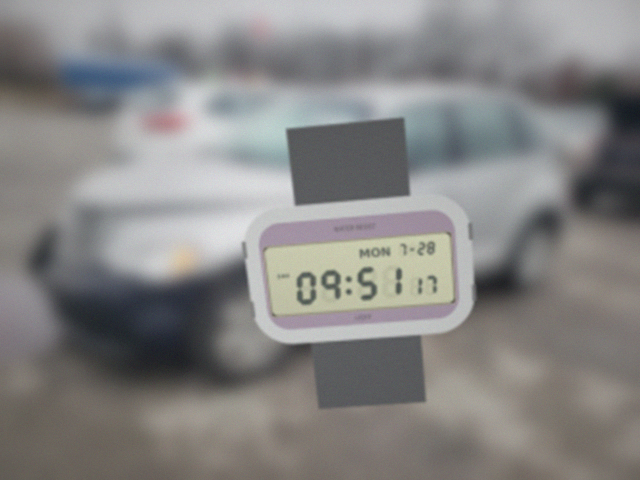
9:51:17
